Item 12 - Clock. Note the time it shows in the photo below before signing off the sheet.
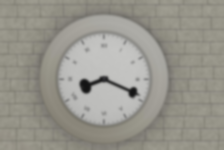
8:19
